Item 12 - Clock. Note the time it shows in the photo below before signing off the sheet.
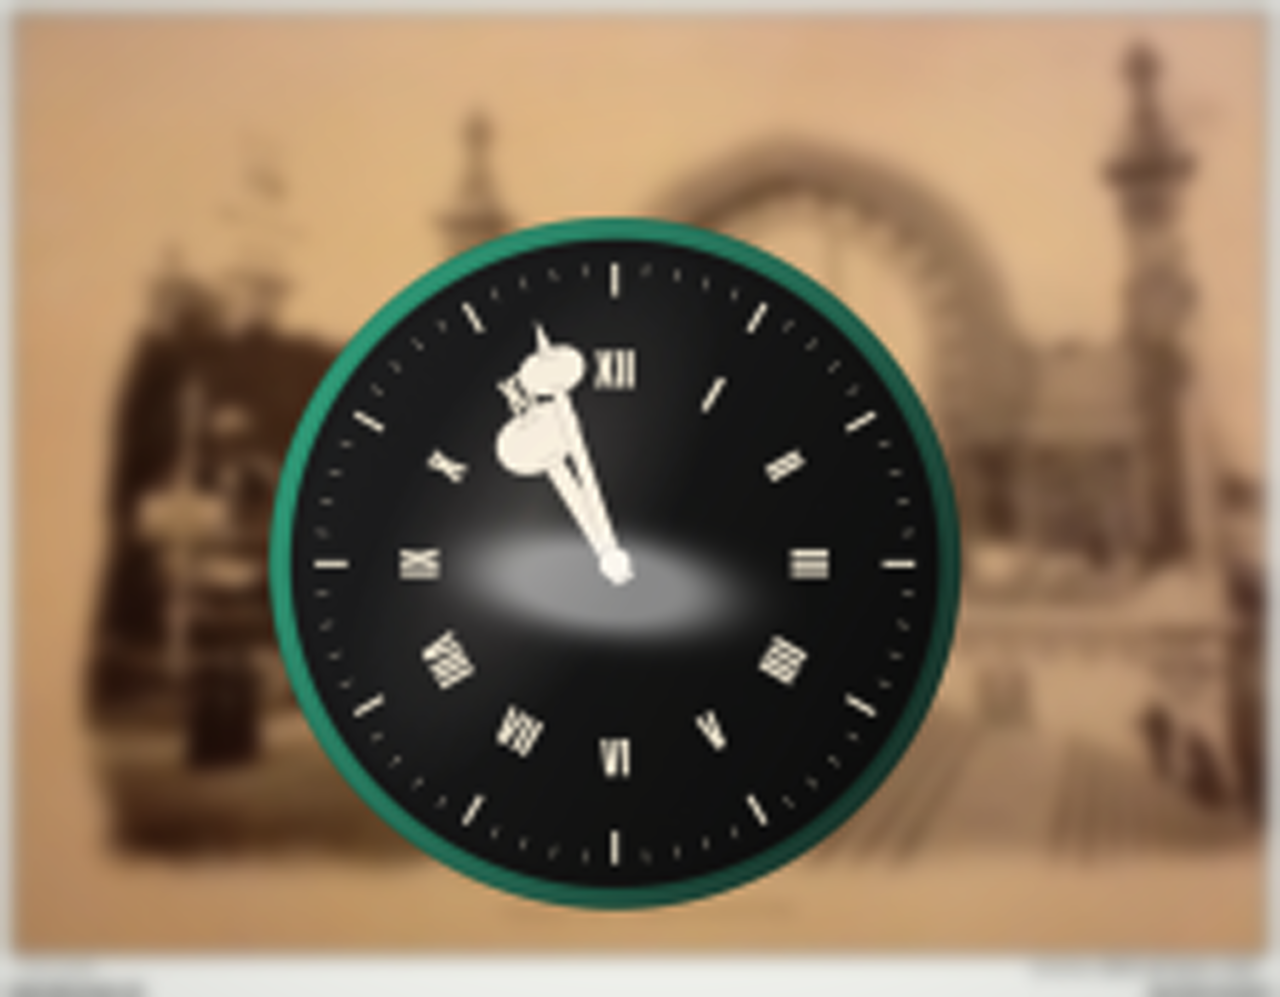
10:57
